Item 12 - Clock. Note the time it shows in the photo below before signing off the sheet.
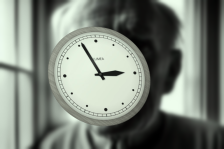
2:56
